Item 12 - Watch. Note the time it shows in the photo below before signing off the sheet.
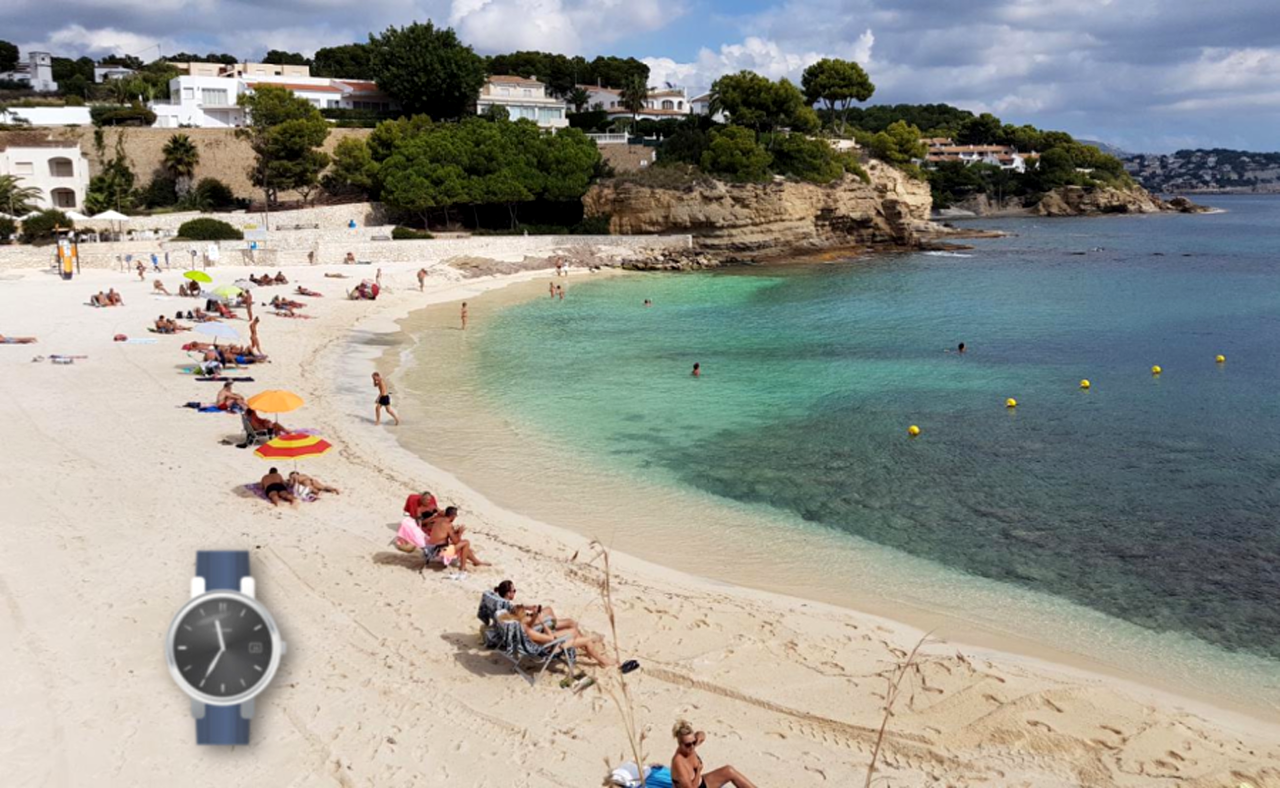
11:35
